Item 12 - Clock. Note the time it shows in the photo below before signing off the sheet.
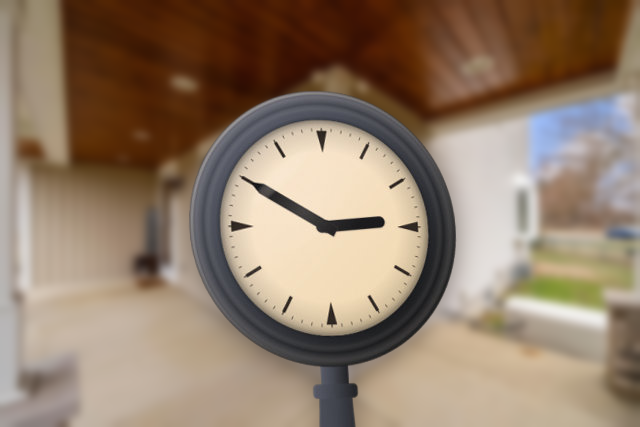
2:50
